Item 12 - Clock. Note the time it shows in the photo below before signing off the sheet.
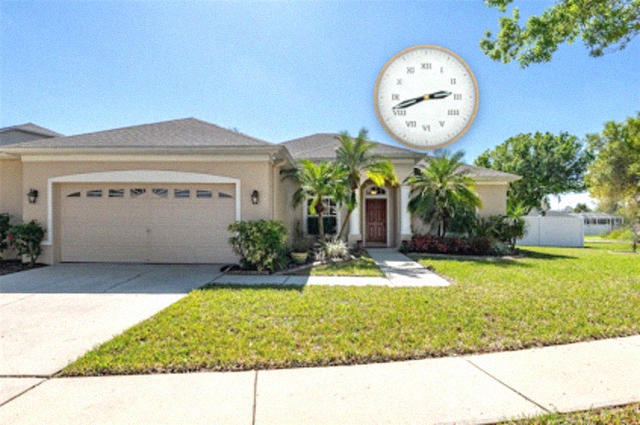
2:42
